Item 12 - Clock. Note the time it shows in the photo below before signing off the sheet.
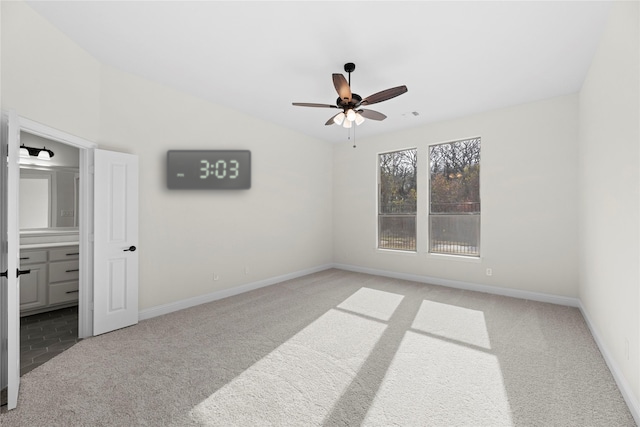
3:03
